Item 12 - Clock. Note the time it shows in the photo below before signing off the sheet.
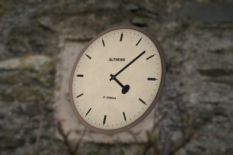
4:08
